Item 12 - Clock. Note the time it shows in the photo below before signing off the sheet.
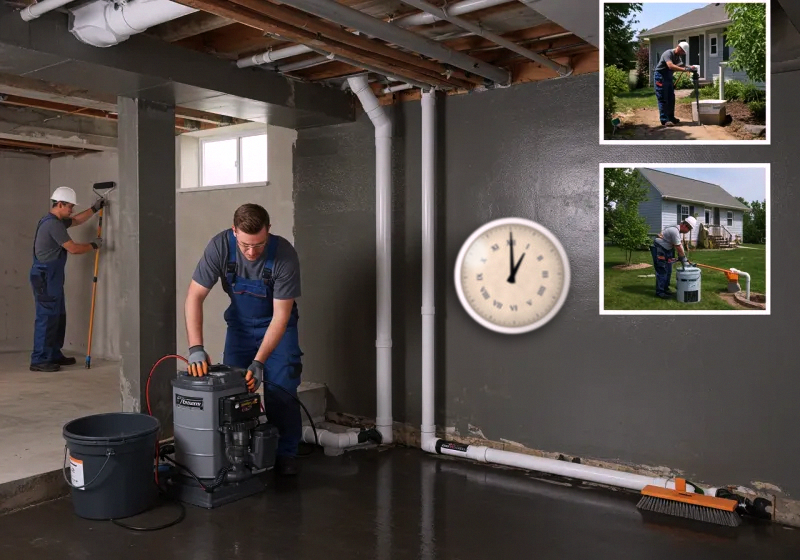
1:00
